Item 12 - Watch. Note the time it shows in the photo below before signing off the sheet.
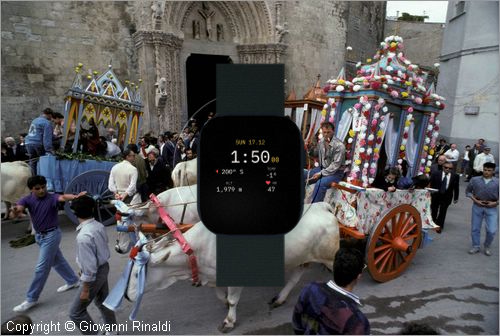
1:50
